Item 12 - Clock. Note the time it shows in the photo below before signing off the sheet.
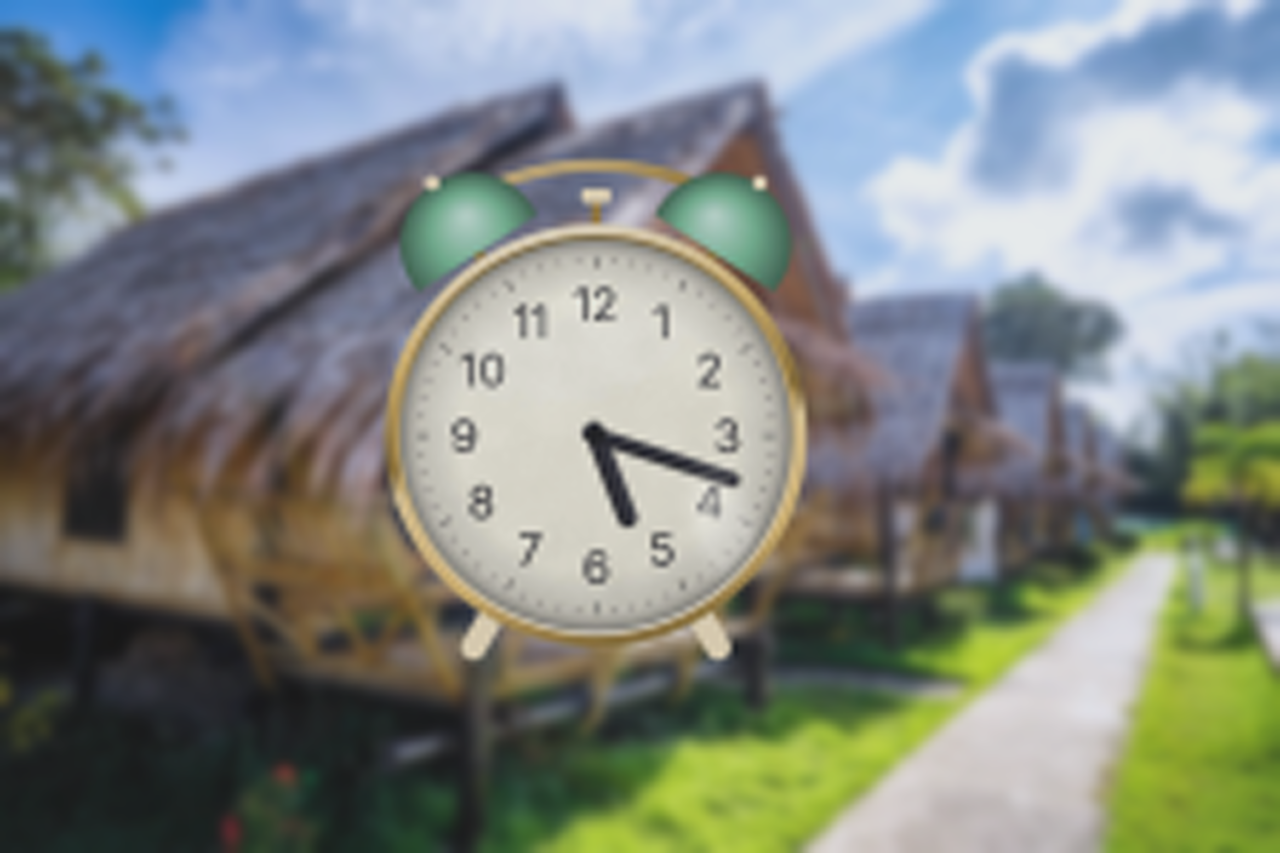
5:18
